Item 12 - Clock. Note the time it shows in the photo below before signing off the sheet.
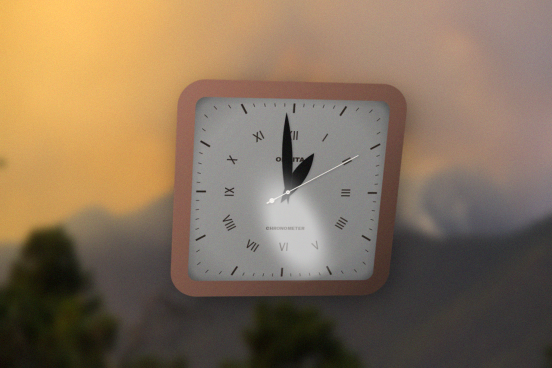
12:59:10
